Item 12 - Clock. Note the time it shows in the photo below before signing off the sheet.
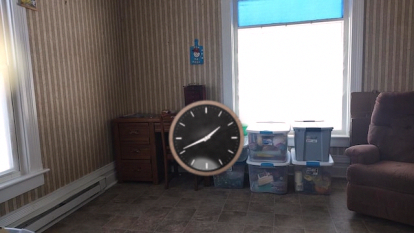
1:41
